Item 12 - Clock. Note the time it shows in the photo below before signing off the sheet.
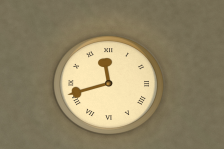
11:42
